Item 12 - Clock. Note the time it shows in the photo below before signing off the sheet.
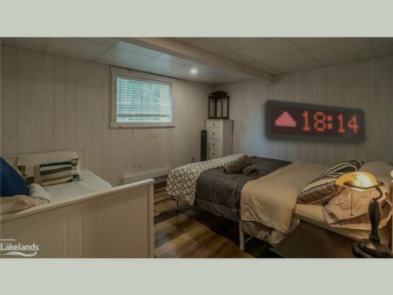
18:14
